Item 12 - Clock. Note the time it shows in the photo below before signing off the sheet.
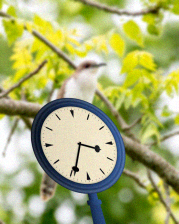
3:34
